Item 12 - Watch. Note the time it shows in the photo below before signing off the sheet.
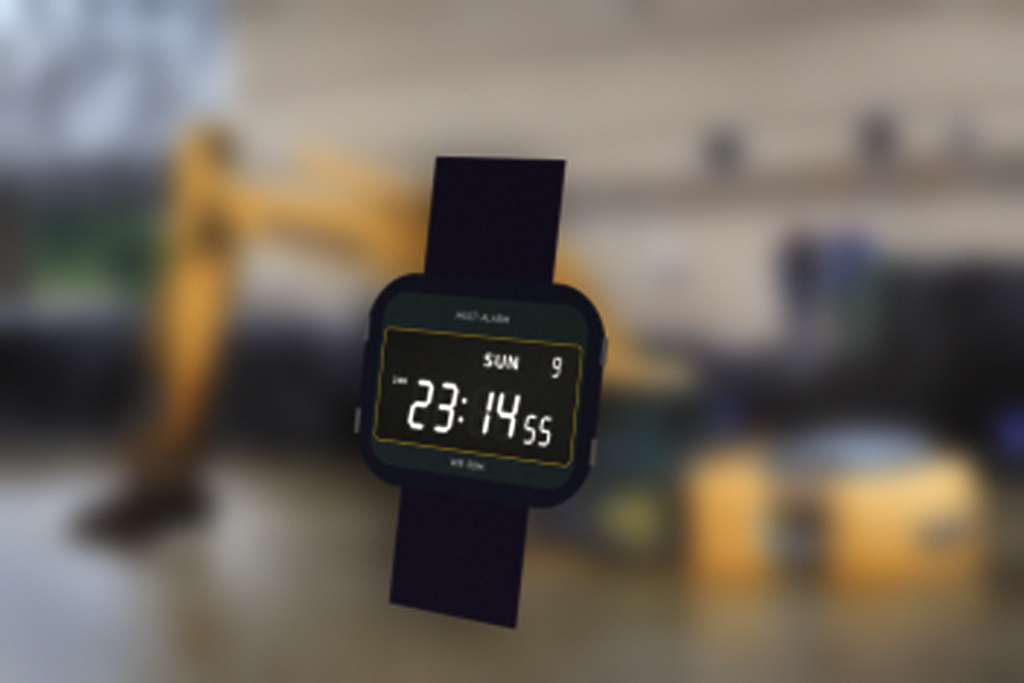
23:14:55
